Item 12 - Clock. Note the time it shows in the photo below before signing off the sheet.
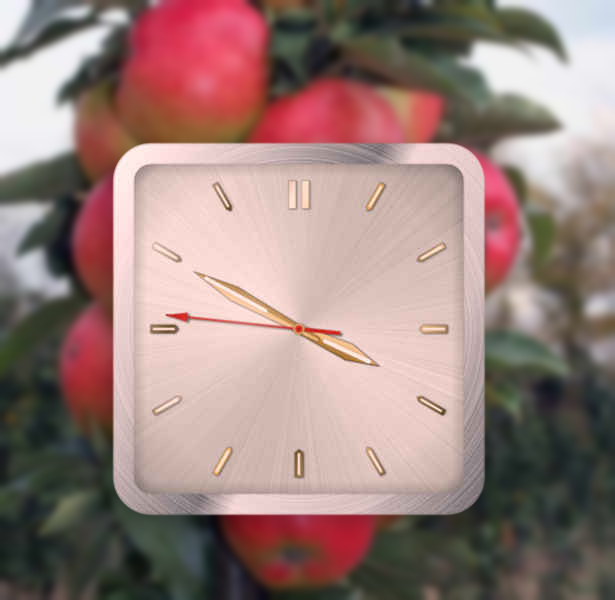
3:49:46
